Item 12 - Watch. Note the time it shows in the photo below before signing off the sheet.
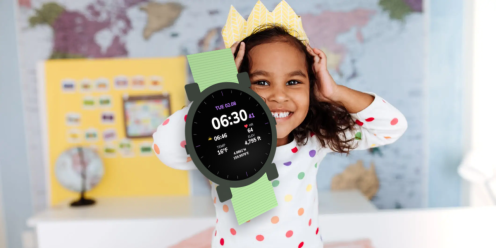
6:30
